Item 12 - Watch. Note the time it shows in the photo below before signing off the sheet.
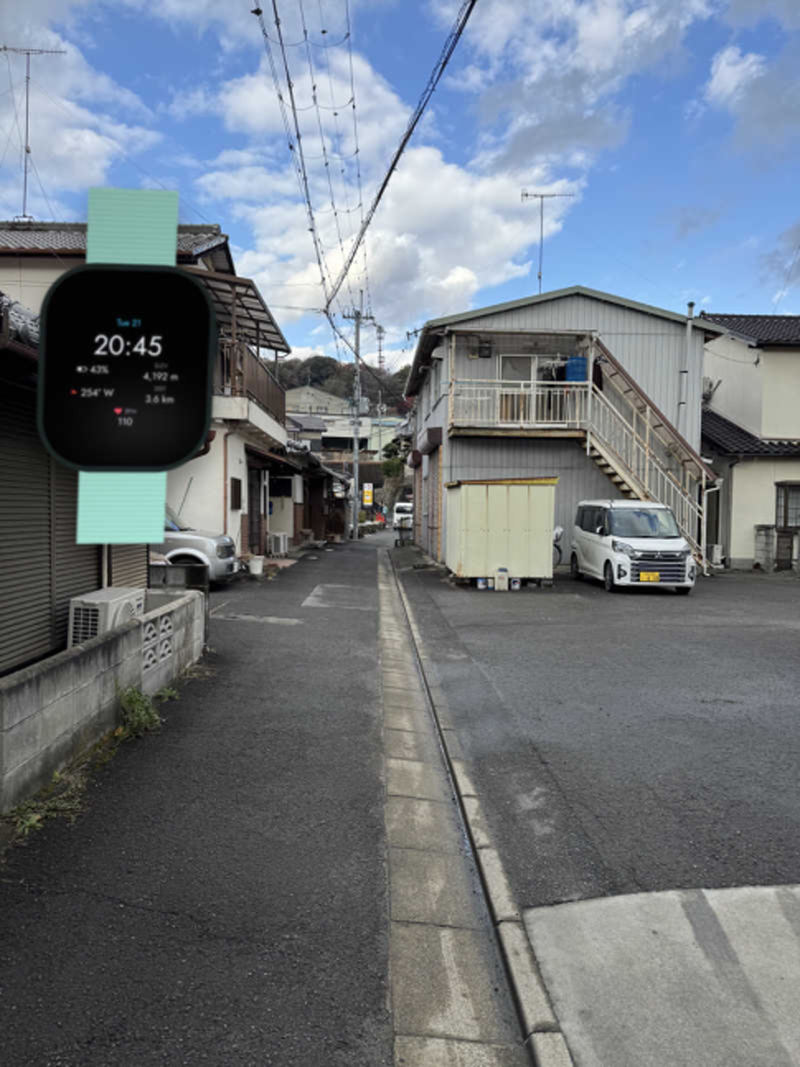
20:45
